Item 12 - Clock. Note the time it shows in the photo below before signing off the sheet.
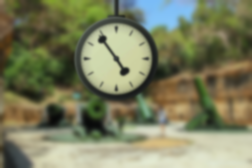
4:54
